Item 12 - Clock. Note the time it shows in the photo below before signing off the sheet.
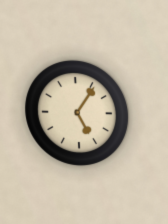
5:06
